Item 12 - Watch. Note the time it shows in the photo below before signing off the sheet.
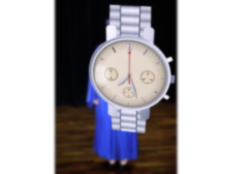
7:27
